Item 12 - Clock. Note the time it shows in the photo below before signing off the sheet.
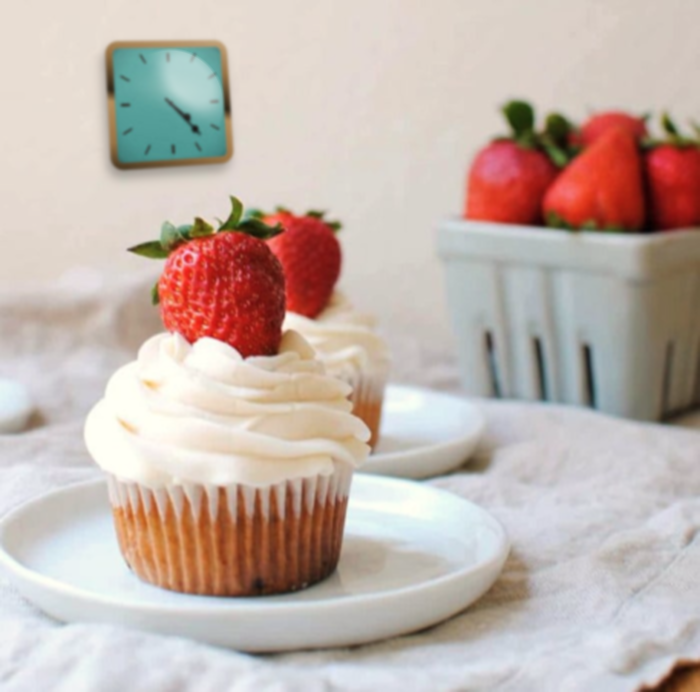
4:23
